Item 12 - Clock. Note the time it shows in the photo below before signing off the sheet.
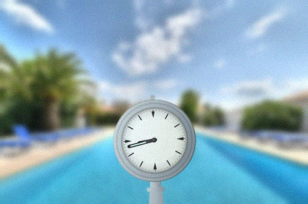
8:43
